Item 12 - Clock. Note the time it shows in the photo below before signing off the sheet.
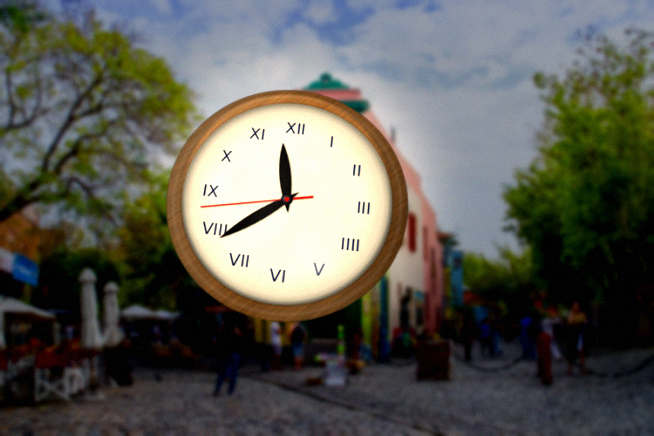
11:38:43
